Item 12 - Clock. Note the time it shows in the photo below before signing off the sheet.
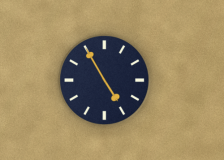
4:55
